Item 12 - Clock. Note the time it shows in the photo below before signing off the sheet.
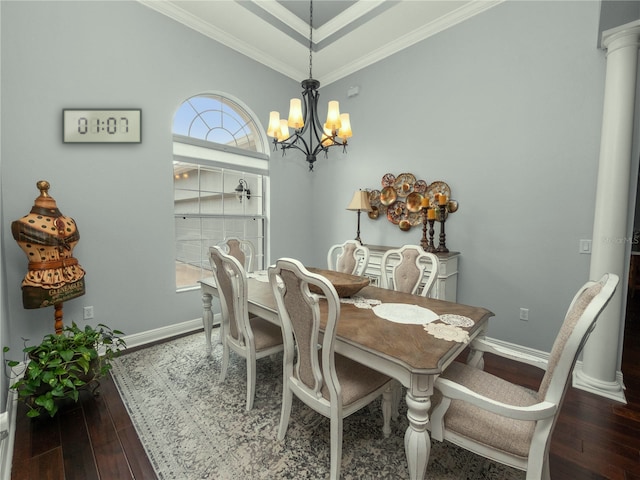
1:07
